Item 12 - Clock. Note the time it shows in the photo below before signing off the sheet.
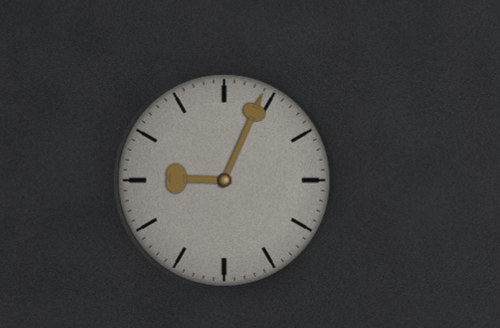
9:04
